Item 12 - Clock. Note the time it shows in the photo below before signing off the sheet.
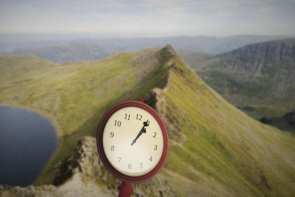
1:04
